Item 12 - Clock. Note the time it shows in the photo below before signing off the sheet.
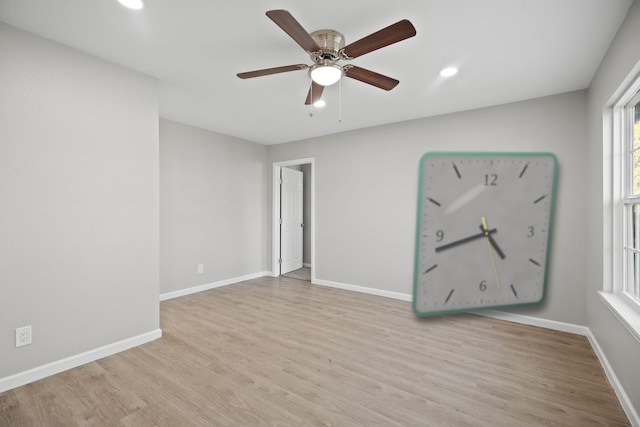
4:42:27
